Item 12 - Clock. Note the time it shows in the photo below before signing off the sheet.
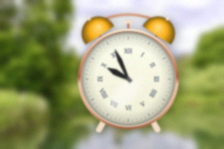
9:56
